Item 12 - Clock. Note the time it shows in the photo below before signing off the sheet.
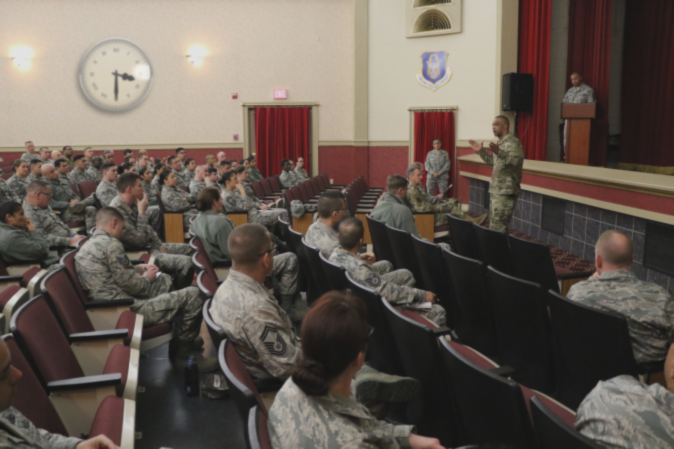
3:30
